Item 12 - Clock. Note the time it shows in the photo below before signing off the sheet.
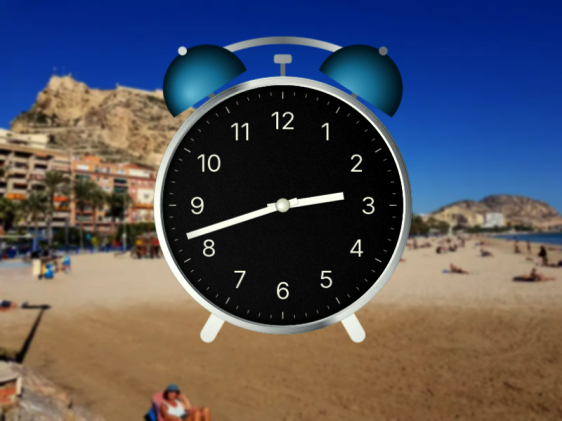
2:42
